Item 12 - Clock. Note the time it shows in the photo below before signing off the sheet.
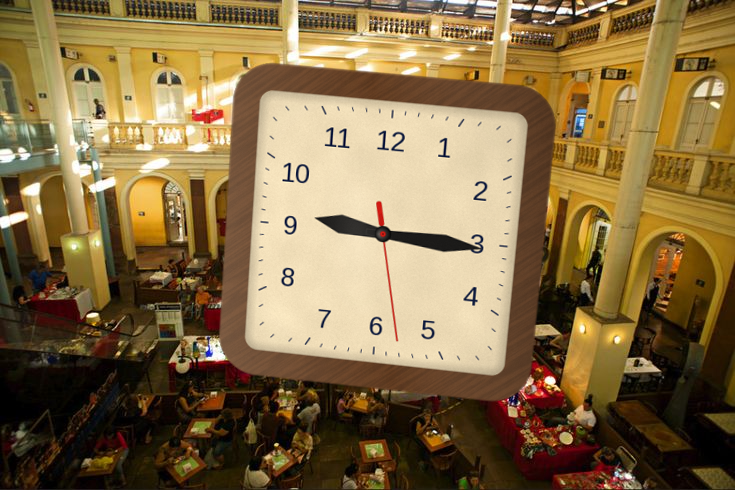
9:15:28
